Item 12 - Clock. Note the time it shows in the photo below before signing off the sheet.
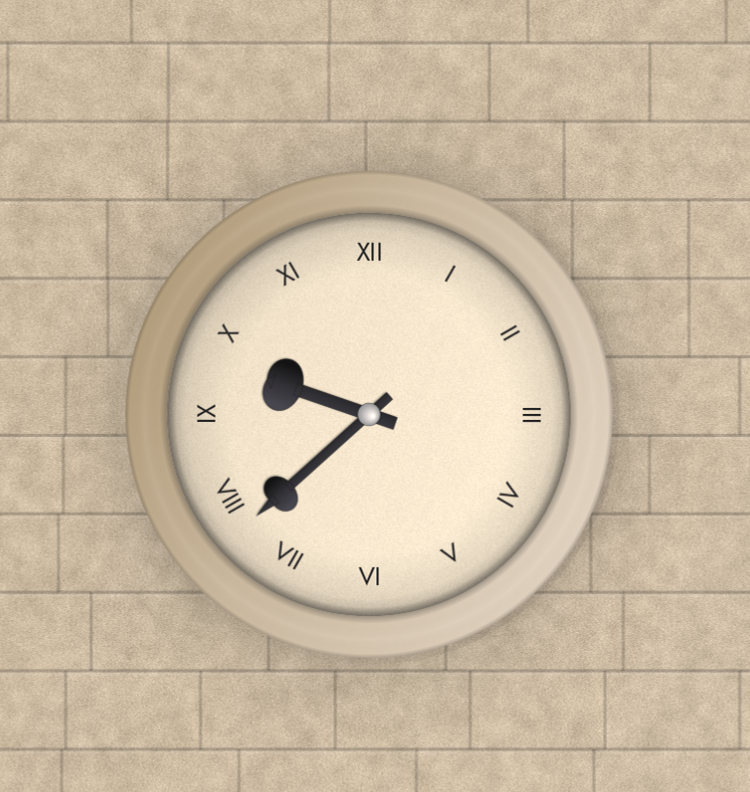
9:38
